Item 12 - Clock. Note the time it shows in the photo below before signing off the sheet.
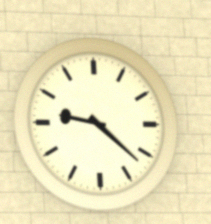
9:22
